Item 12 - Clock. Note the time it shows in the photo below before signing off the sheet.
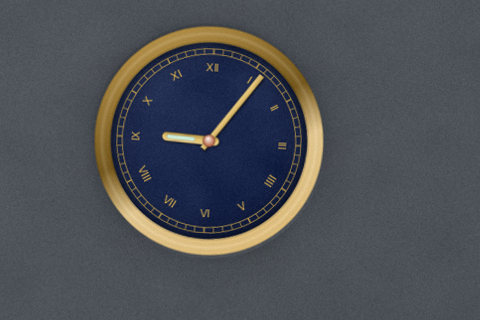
9:06
